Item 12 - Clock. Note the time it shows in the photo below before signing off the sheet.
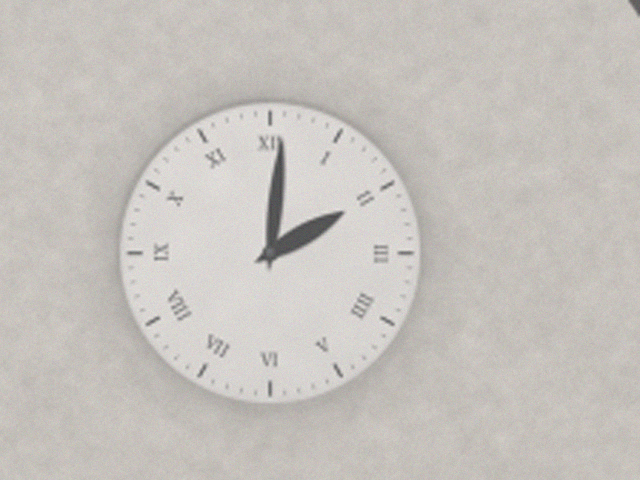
2:01
